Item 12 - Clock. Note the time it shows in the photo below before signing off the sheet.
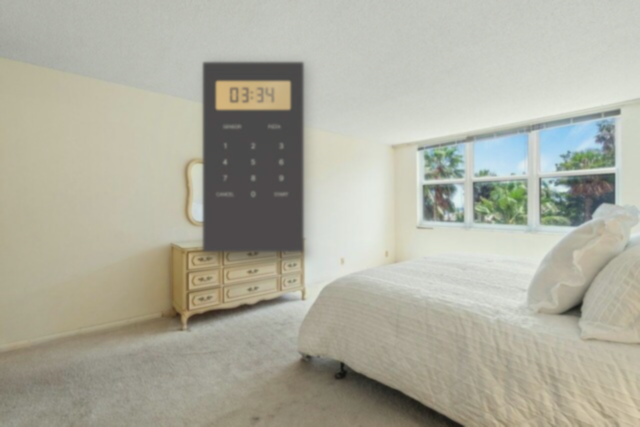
3:34
